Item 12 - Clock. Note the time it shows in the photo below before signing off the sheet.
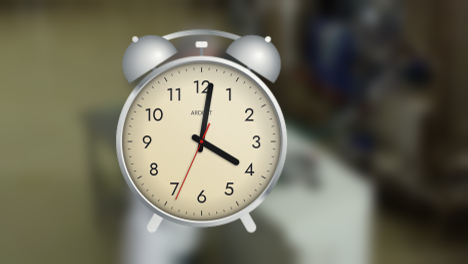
4:01:34
